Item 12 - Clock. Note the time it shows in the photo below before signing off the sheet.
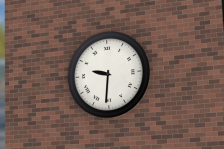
9:31
